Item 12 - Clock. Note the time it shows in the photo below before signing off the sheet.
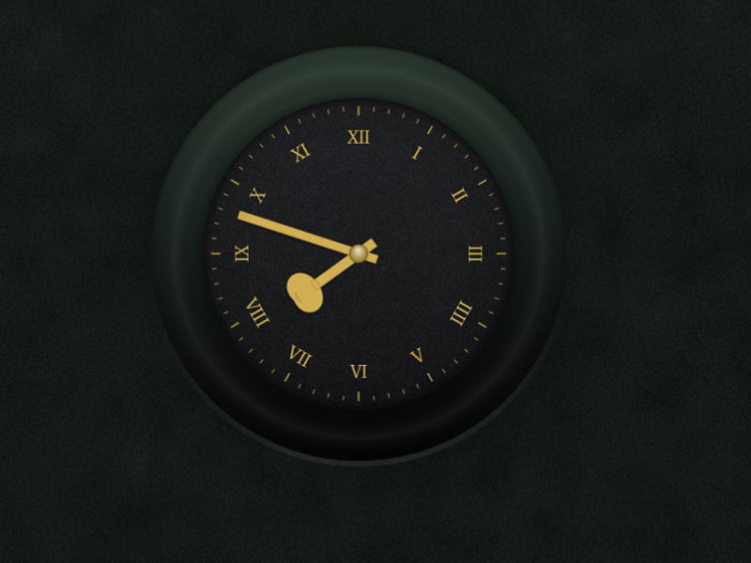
7:48
